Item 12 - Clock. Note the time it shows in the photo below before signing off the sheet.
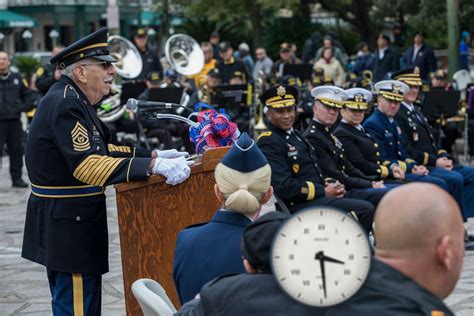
3:29
